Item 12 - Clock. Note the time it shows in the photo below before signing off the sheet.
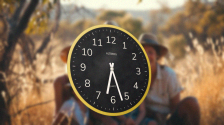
6:27
